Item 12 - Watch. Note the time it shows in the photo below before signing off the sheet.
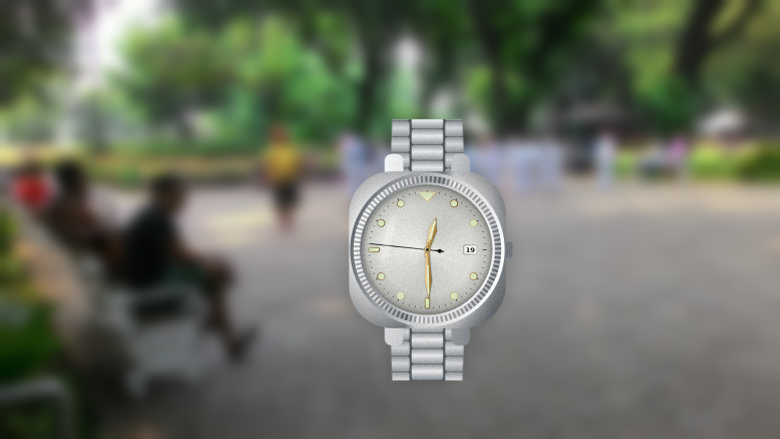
12:29:46
